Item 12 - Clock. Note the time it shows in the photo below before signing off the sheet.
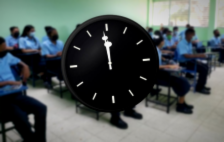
11:59
